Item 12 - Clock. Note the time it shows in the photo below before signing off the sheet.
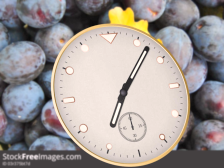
7:07
